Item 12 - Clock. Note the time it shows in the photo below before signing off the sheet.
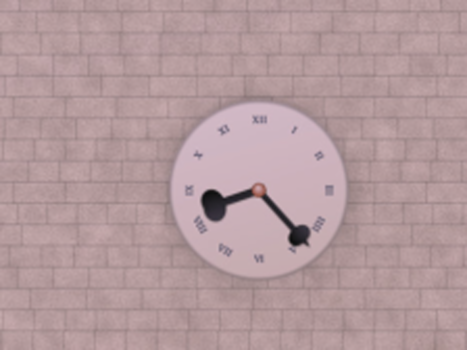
8:23
